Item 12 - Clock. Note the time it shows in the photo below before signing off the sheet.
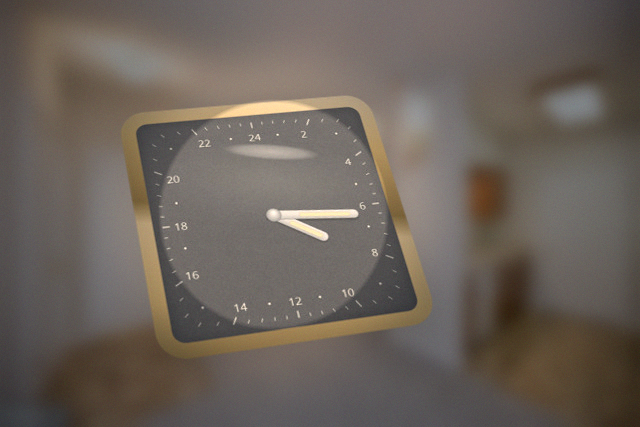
8:16
